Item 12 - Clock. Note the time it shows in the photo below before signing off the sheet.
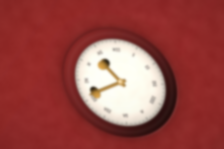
10:41
